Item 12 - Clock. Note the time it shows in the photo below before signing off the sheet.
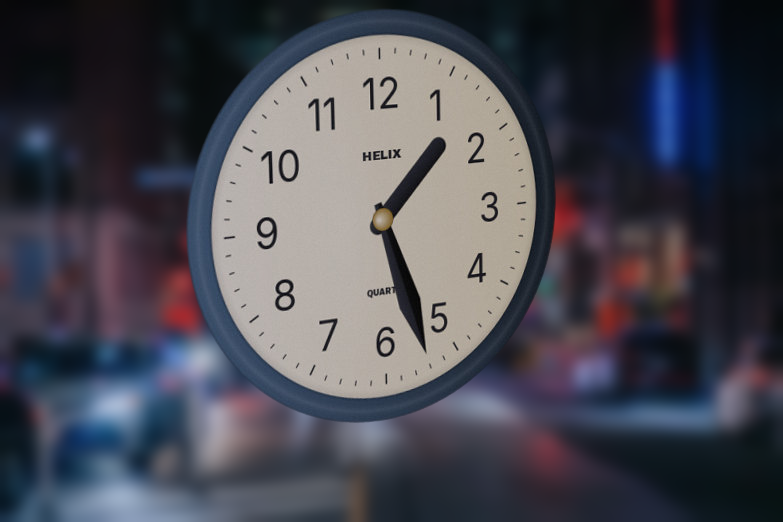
1:27
